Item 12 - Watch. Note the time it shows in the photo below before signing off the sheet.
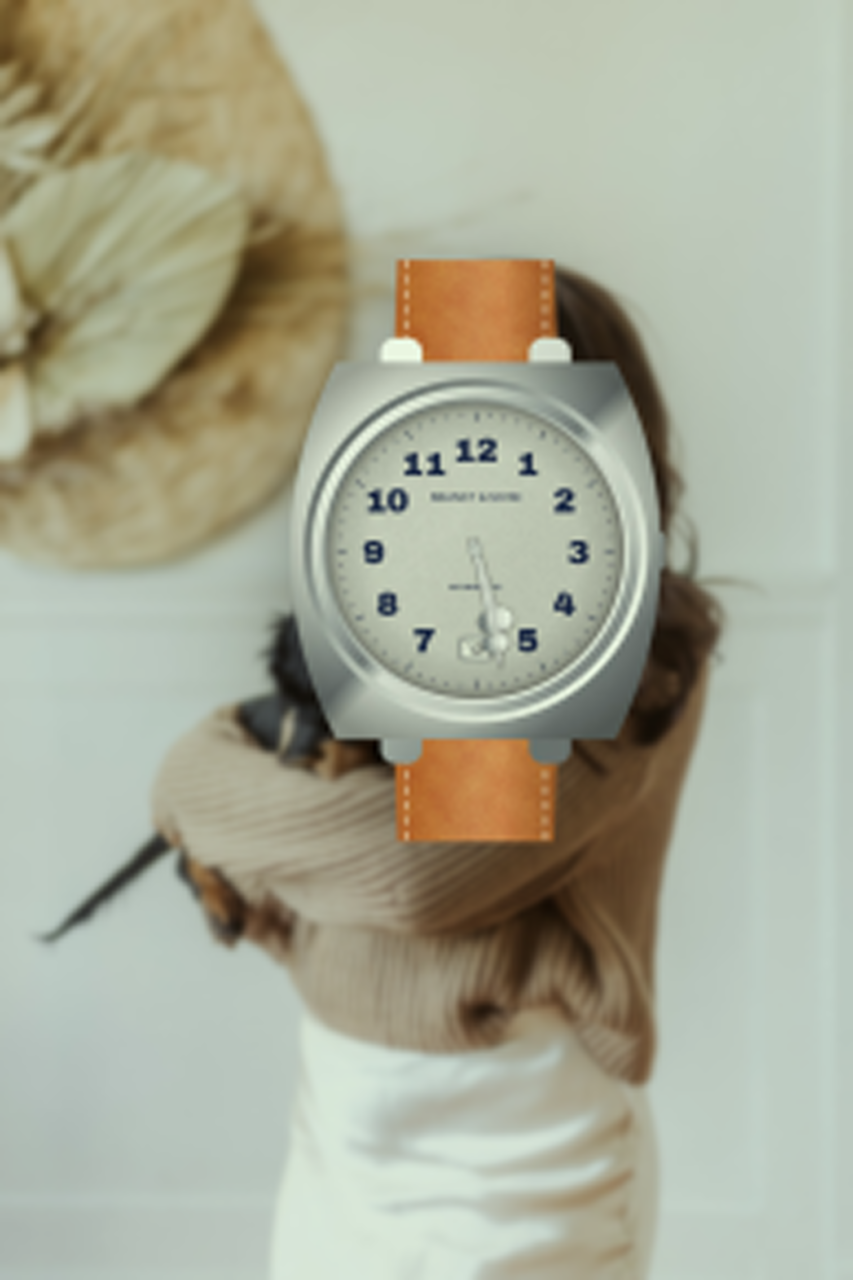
5:28
